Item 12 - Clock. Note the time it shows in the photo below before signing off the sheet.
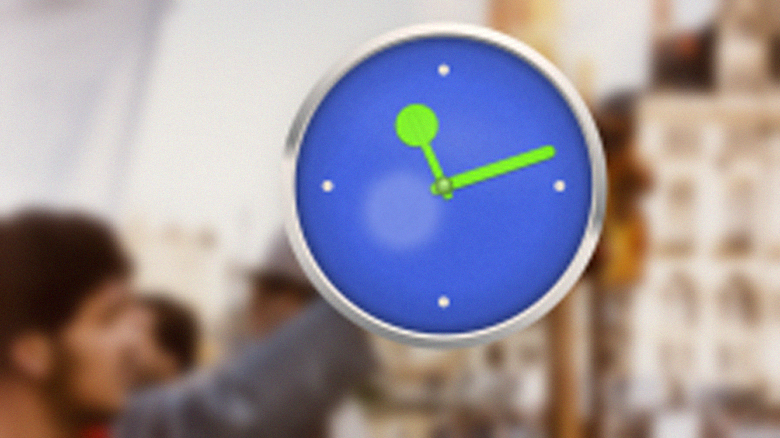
11:12
